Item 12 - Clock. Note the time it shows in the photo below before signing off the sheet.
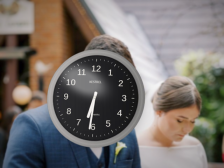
6:31
